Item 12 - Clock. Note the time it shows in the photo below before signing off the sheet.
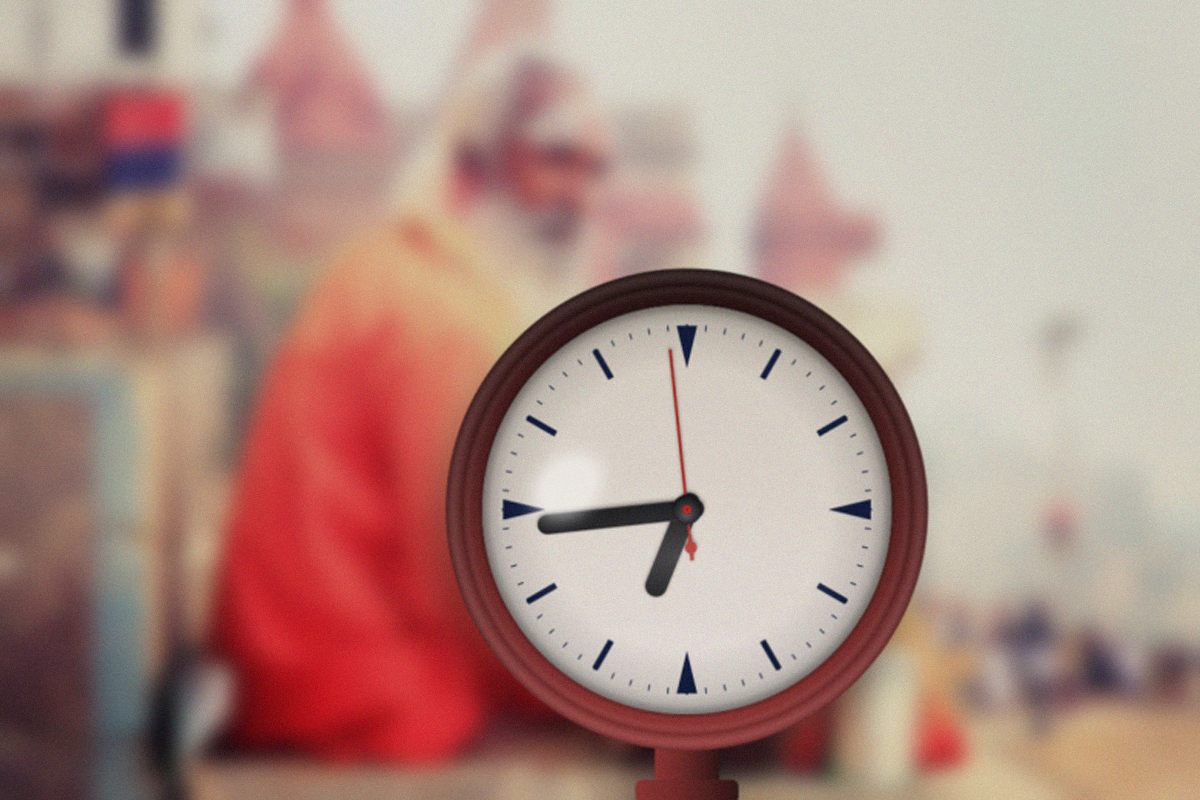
6:43:59
